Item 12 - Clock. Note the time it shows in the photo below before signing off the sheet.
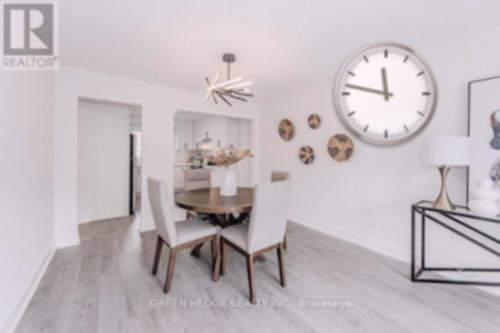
11:47
